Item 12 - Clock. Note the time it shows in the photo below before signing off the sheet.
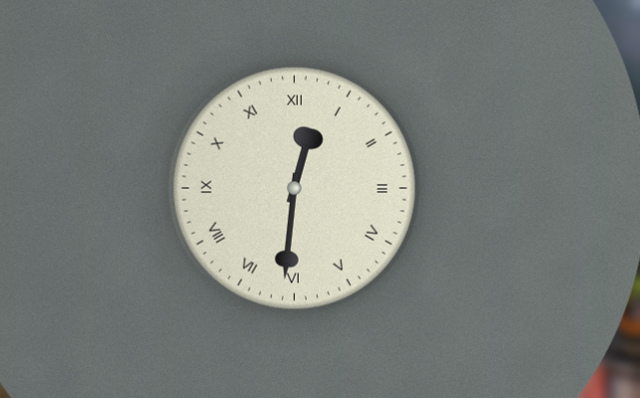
12:31
